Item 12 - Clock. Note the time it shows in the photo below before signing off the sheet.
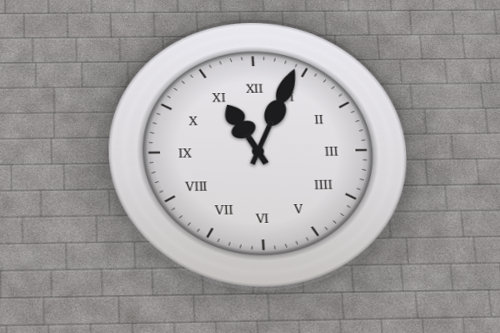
11:04
